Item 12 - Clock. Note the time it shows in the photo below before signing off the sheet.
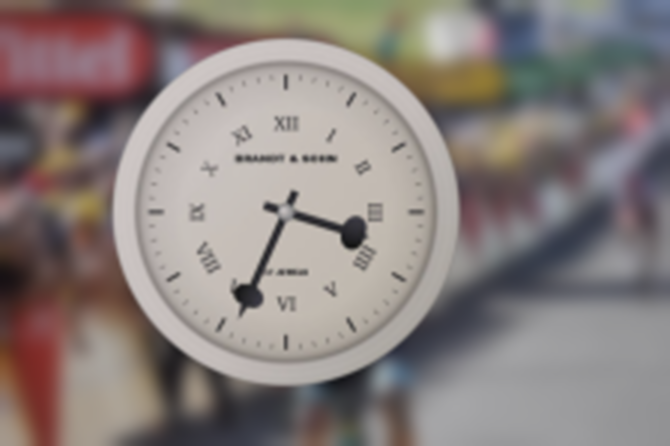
3:34
